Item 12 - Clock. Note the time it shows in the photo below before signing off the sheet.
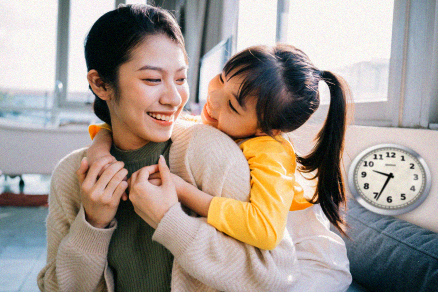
9:34
